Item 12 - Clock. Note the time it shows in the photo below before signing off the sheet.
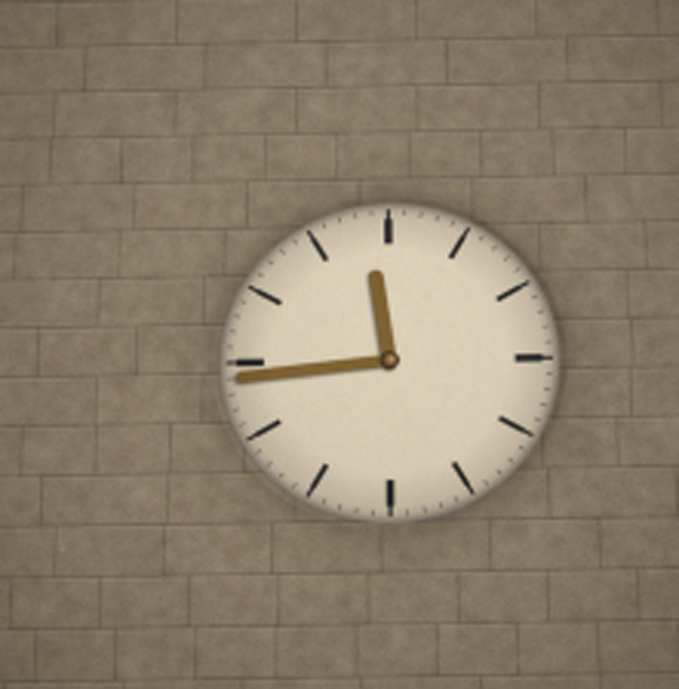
11:44
